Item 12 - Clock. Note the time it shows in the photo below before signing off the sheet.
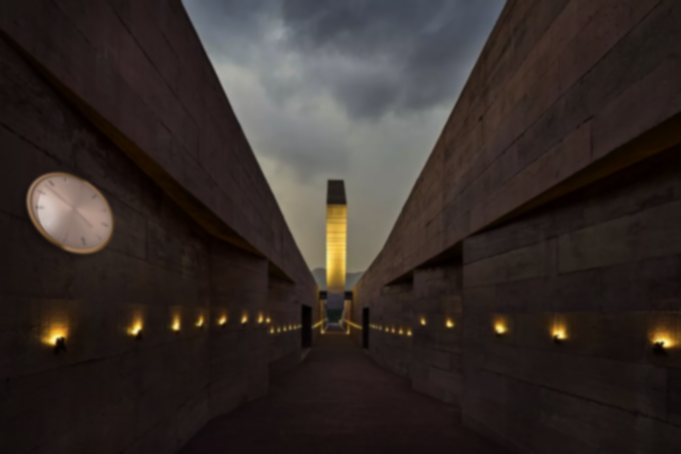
4:53
